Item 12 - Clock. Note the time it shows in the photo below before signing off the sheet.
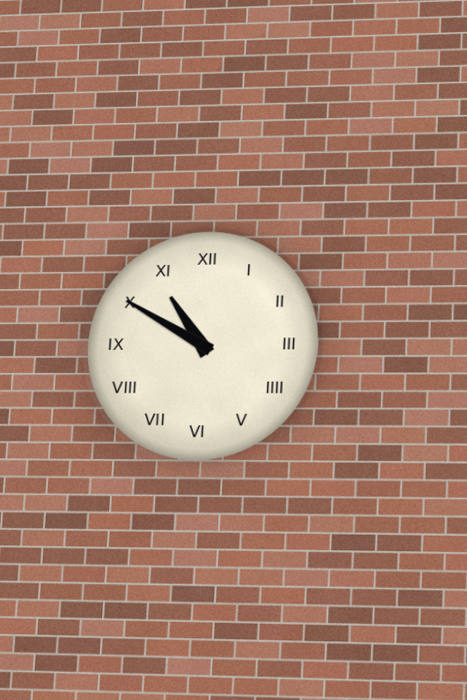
10:50
